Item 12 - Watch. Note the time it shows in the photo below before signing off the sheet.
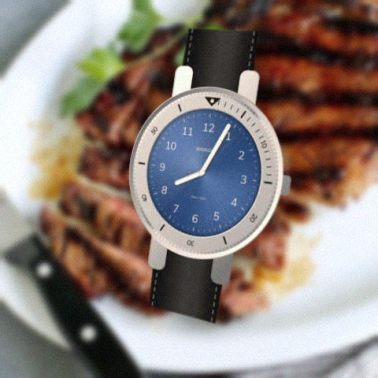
8:04
